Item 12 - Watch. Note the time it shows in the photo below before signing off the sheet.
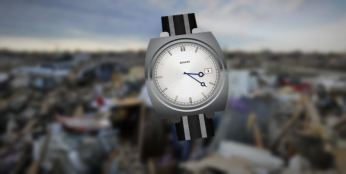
3:22
